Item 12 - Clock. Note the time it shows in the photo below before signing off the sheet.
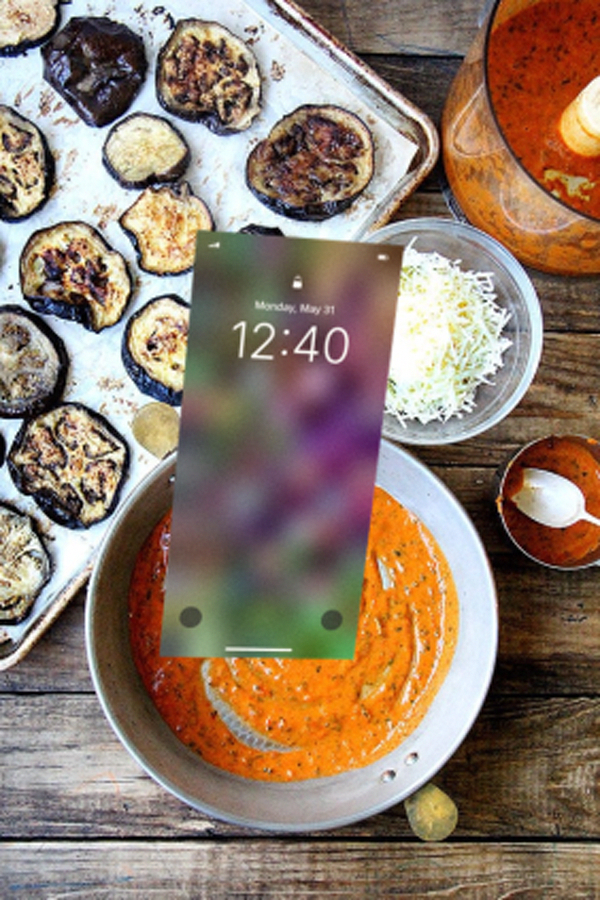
12:40
